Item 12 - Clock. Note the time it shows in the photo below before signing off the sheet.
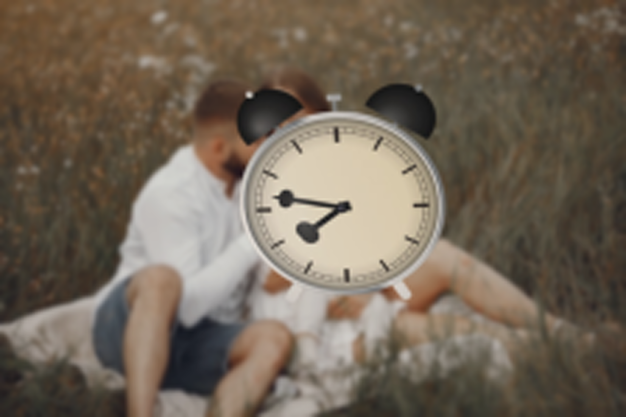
7:47
